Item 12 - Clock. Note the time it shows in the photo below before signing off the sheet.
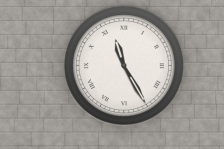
11:25
